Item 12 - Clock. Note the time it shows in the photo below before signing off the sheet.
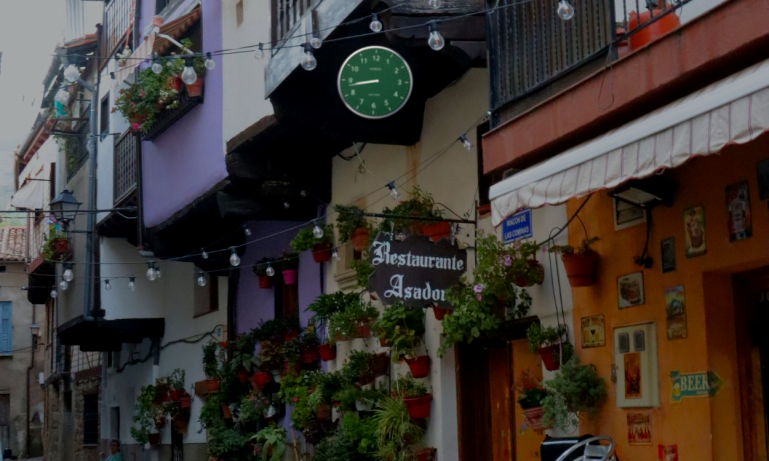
8:43
